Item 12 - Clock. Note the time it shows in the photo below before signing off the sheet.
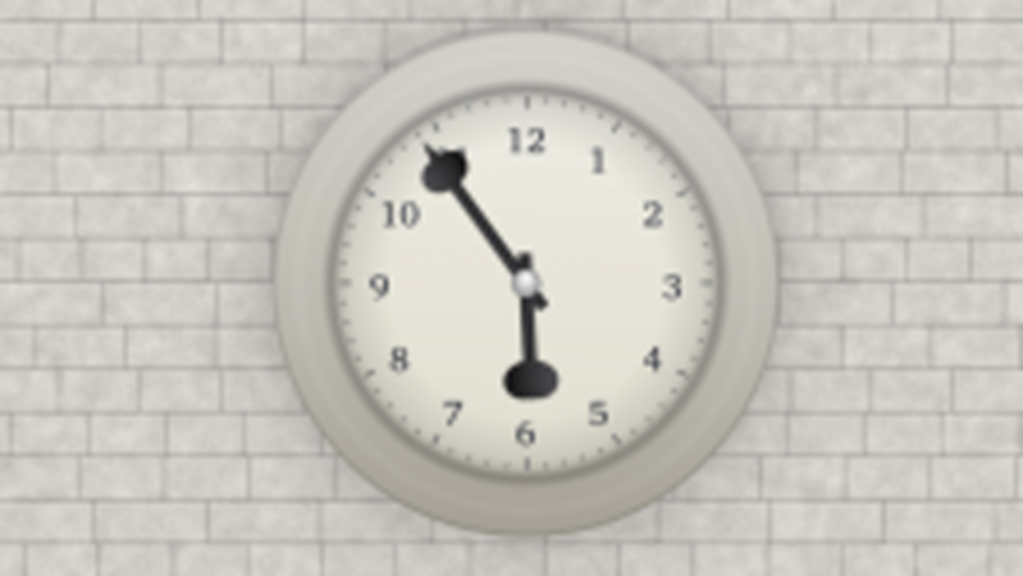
5:54
